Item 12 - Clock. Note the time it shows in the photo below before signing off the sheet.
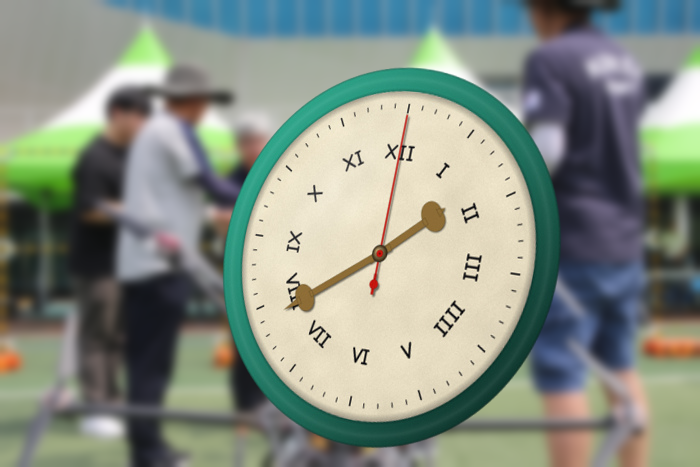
1:39:00
